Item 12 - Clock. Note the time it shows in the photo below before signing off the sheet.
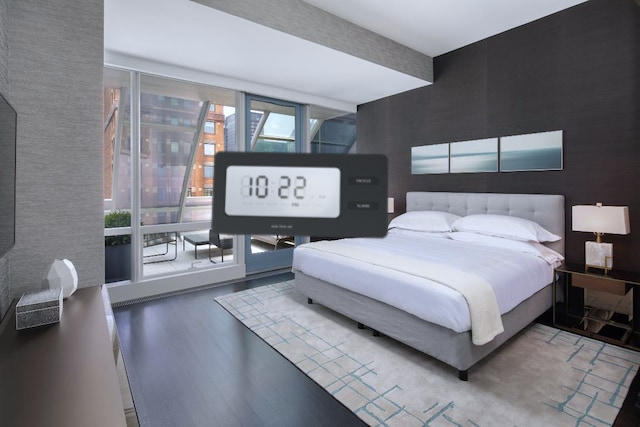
10:22
